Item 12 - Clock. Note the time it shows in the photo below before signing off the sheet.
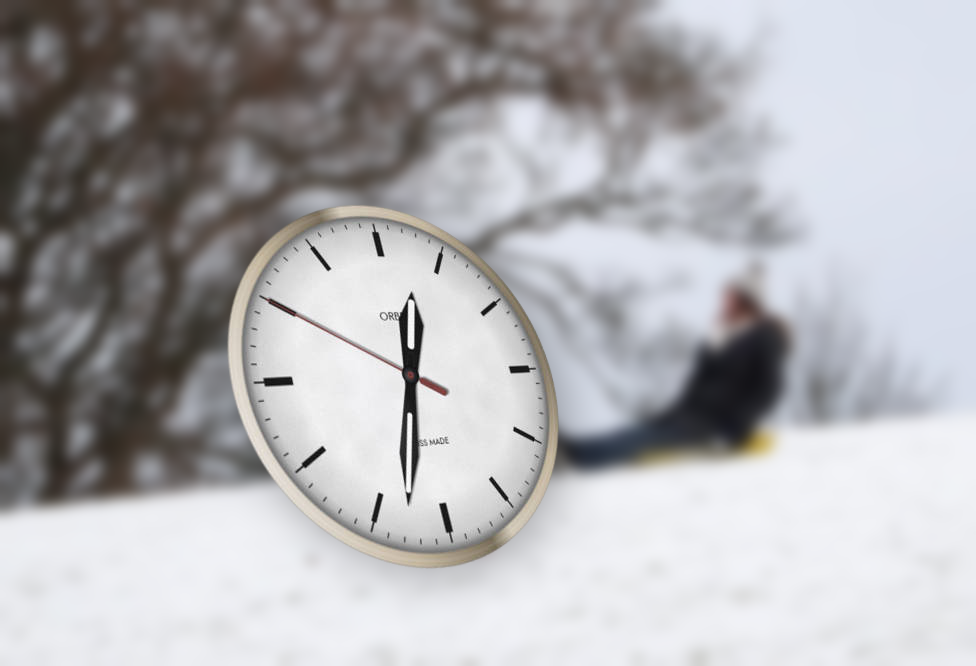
12:32:50
